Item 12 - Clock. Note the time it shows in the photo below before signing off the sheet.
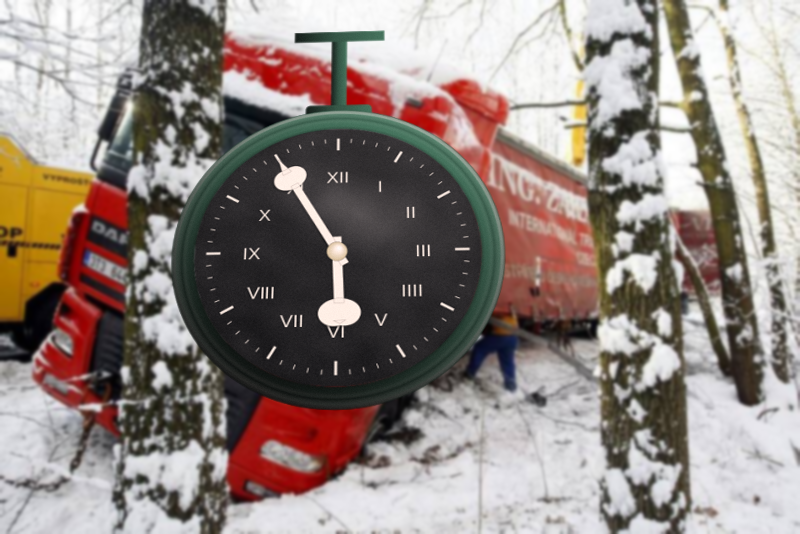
5:55
